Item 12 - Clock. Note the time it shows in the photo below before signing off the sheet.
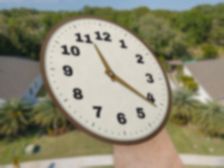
11:21
